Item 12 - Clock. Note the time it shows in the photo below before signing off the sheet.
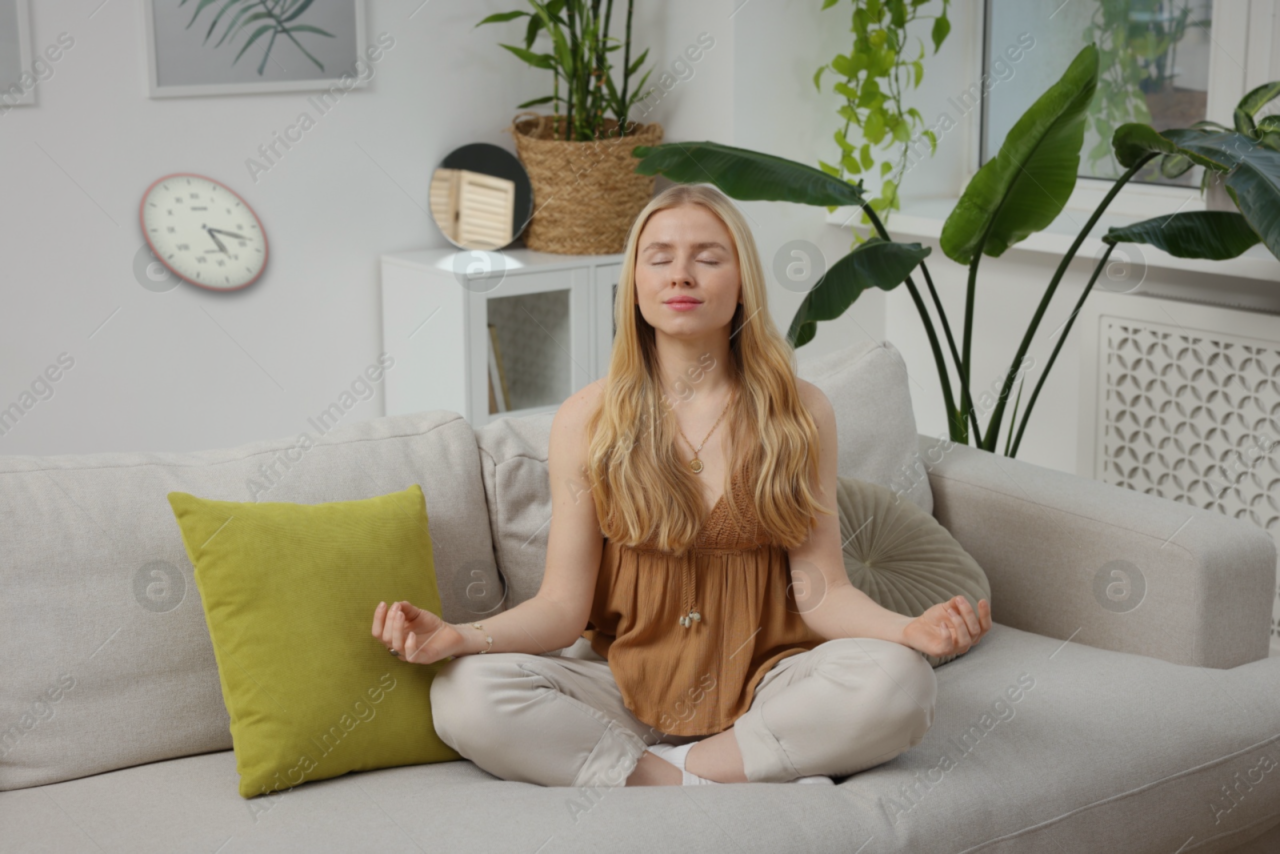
5:18
